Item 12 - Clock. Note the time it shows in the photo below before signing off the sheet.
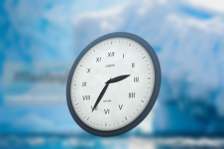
2:35
